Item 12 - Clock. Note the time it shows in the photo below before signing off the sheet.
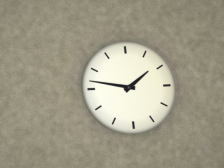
1:47
